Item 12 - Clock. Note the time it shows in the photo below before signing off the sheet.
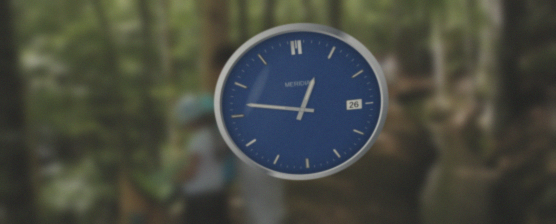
12:47
